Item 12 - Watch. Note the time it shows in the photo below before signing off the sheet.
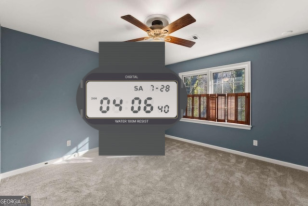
4:06
